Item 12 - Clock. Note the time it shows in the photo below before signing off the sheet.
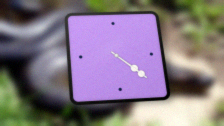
4:22
